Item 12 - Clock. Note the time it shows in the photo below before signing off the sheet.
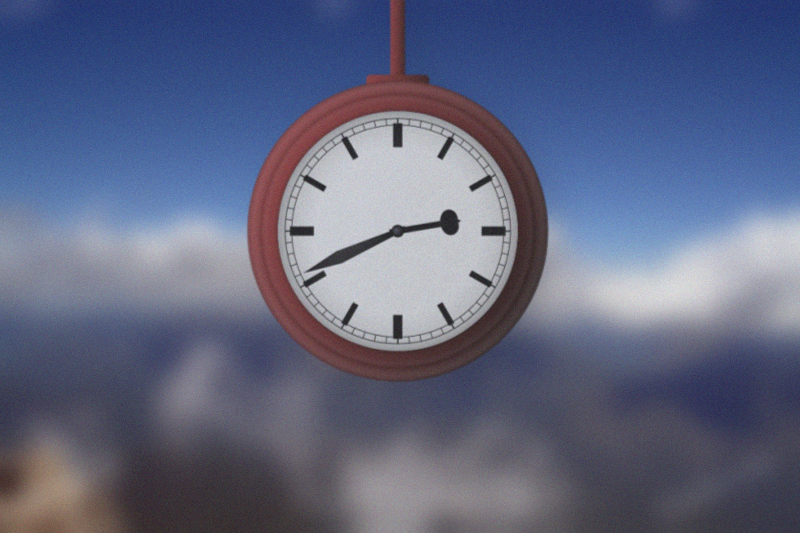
2:41
